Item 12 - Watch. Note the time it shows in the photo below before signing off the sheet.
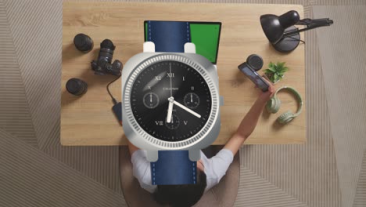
6:20
